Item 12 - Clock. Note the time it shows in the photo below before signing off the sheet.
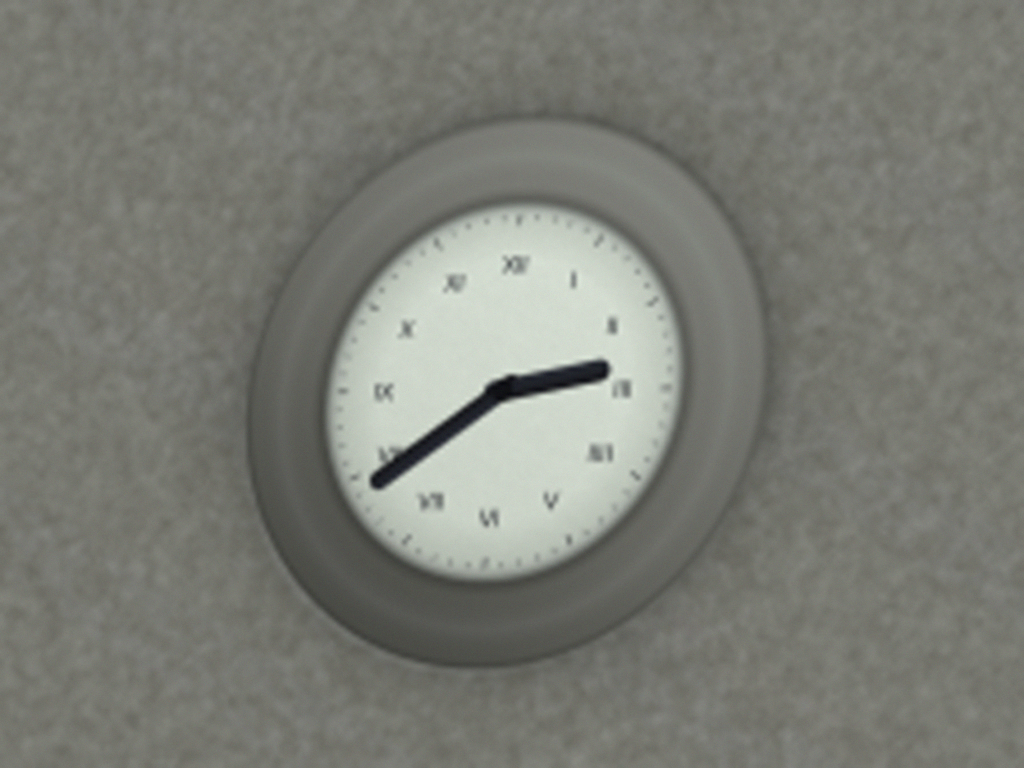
2:39
